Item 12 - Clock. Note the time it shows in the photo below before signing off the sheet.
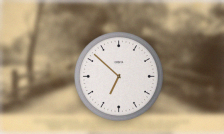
6:52
